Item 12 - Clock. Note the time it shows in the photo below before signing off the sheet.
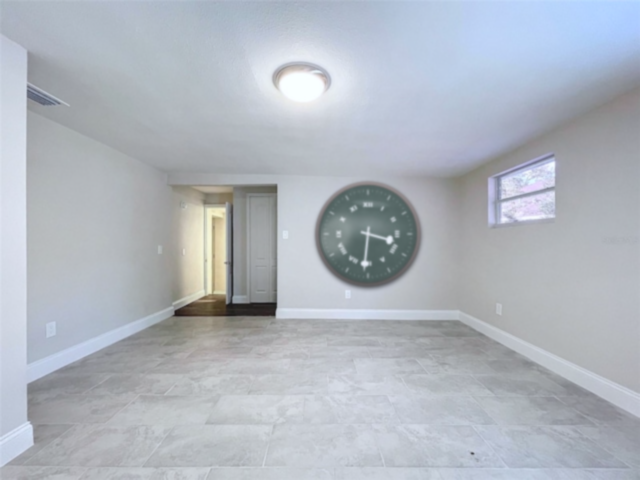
3:31
